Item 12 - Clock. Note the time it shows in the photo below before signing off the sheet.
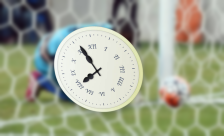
7:56
